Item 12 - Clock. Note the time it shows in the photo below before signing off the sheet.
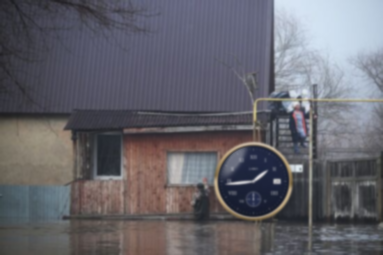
1:44
